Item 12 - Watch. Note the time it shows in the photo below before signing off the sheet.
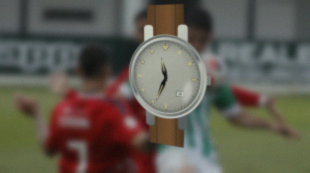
11:34
